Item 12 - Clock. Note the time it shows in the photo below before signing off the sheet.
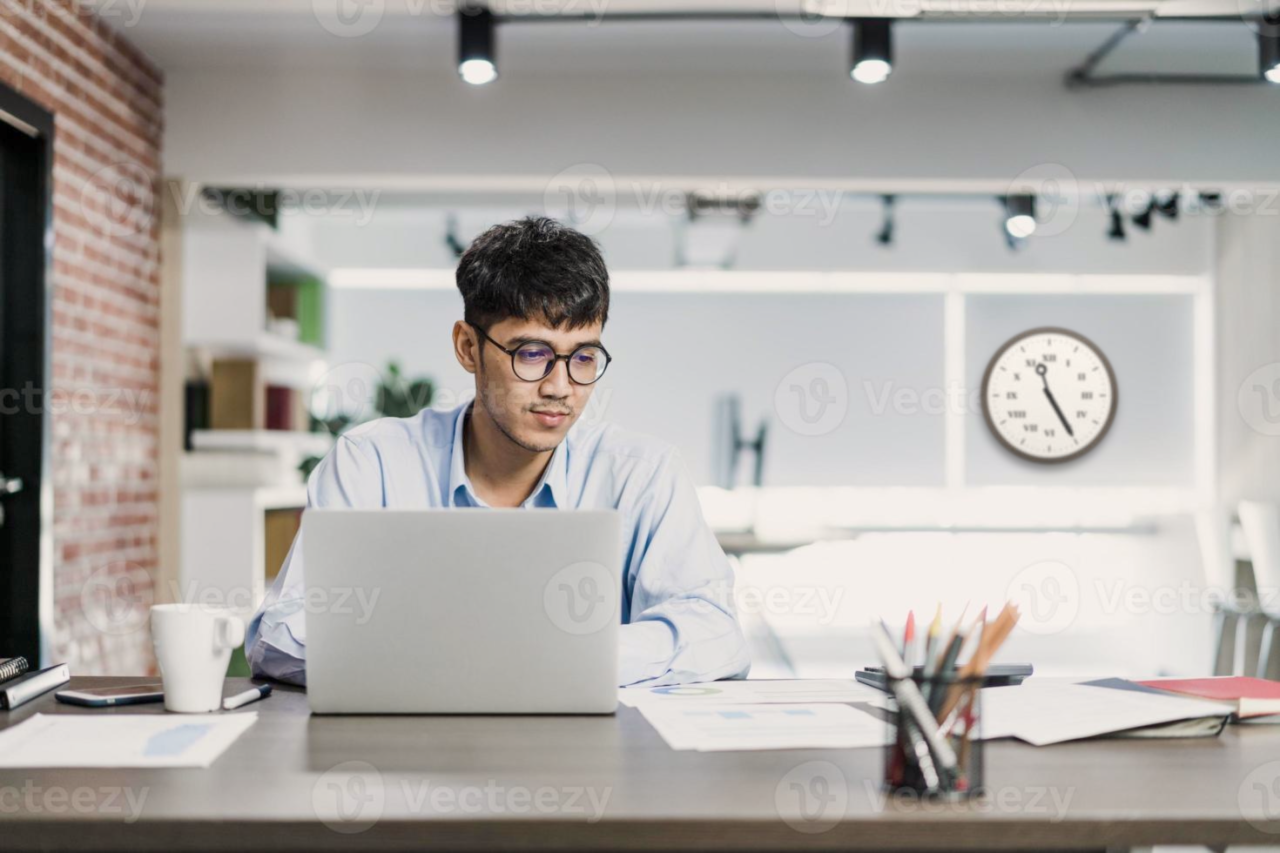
11:25
